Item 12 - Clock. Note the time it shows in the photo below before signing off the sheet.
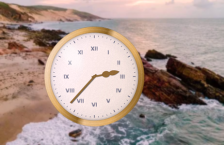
2:37
